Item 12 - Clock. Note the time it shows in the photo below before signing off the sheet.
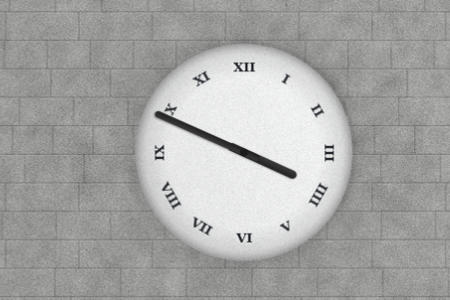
3:49
